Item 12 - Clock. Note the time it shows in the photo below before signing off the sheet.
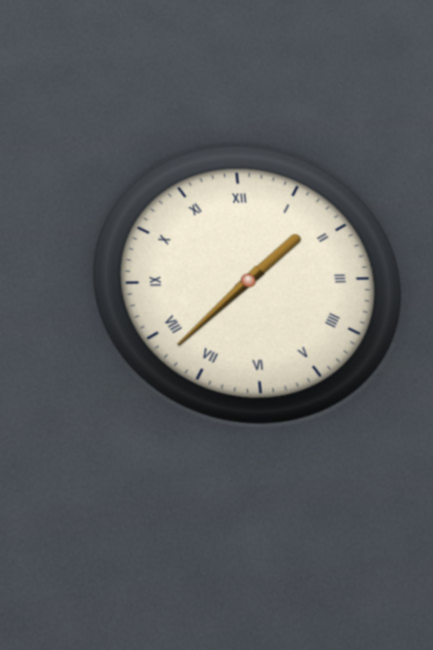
1:38
